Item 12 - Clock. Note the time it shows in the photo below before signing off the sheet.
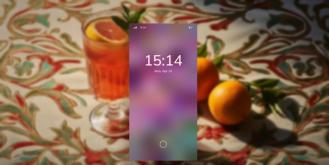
15:14
